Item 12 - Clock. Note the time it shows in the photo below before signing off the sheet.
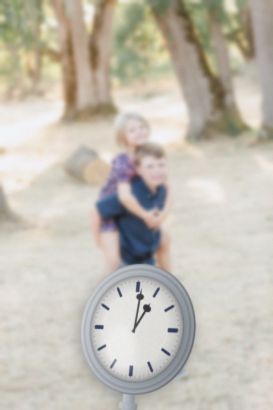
1:01
